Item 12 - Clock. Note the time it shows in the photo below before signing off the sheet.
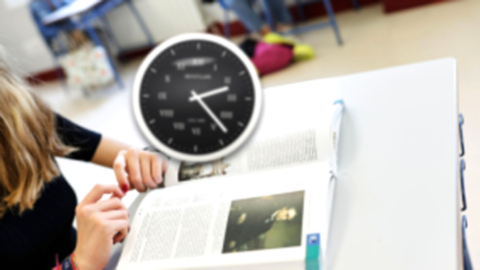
2:23
